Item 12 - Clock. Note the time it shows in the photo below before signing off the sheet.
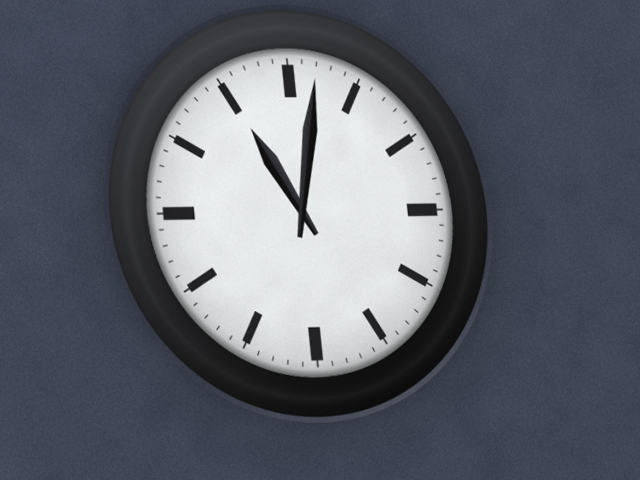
11:02
